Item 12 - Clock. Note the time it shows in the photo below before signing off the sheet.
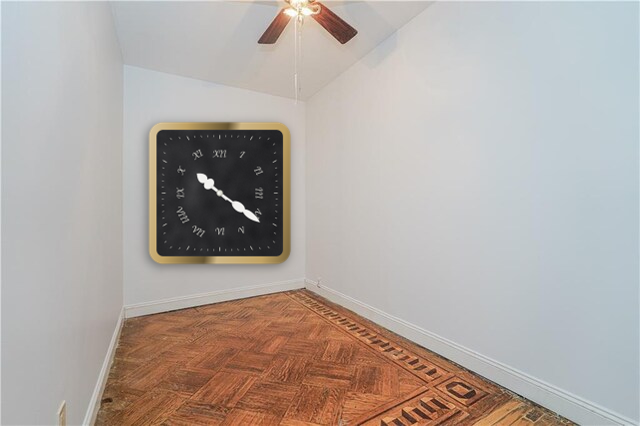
10:21
